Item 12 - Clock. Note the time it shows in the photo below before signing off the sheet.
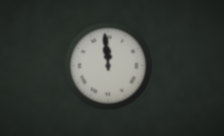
11:59
